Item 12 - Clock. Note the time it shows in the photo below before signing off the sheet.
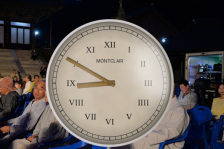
8:50
